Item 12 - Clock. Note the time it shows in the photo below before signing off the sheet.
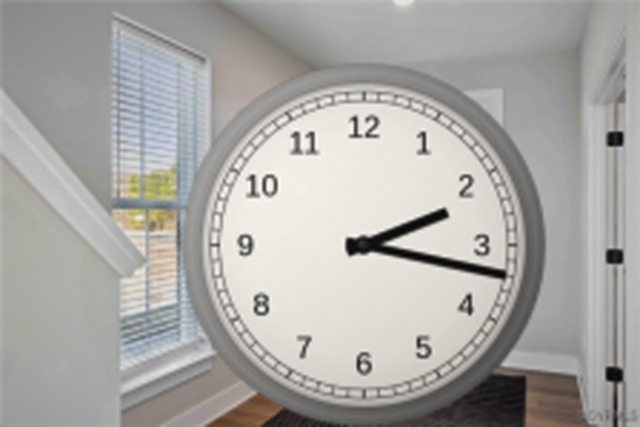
2:17
